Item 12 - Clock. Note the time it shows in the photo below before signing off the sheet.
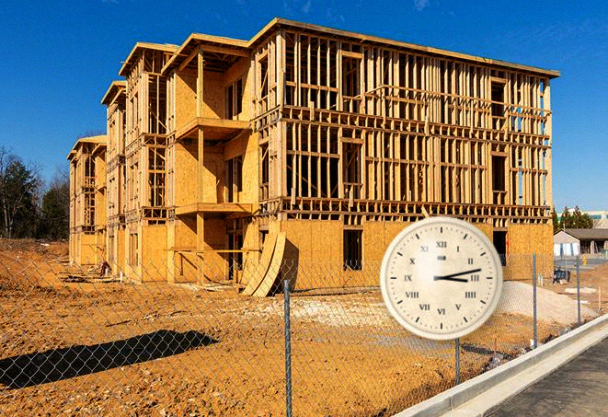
3:13
